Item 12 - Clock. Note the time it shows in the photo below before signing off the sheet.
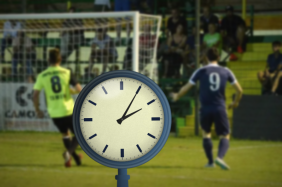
2:05
